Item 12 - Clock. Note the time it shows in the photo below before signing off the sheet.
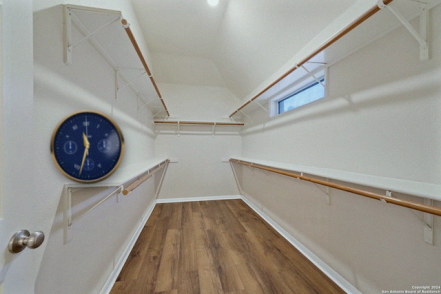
11:33
